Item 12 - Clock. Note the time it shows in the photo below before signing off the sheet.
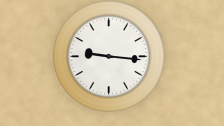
9:16
